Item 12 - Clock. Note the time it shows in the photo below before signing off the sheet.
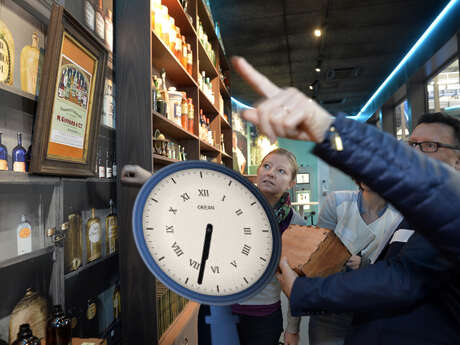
6:33
